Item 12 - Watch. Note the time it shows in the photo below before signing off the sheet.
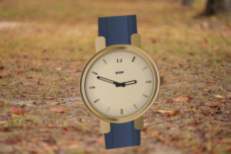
2:49
